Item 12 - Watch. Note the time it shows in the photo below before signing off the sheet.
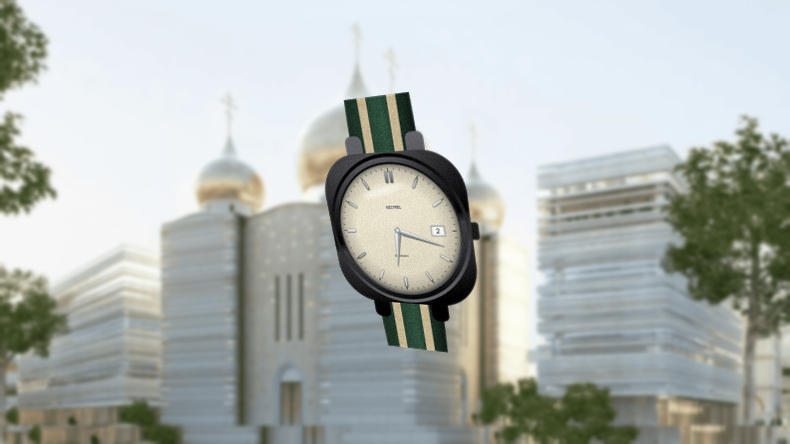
6:18
